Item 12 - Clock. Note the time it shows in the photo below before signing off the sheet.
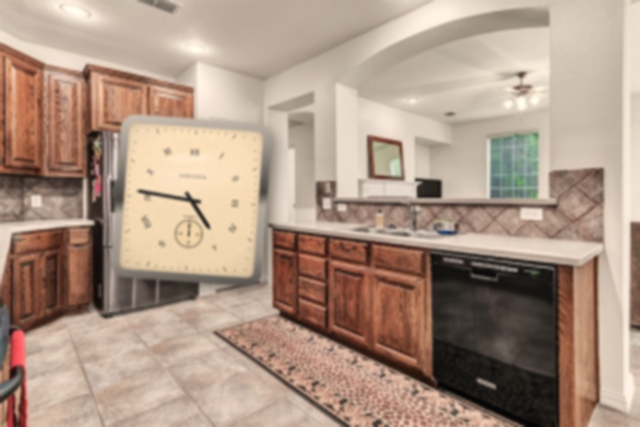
4:46
